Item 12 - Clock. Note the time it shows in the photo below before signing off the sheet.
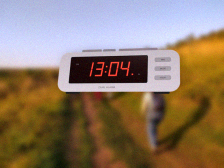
13:04
